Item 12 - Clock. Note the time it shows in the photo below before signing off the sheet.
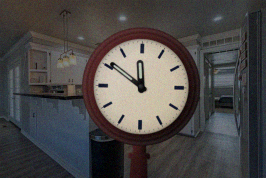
11:51
